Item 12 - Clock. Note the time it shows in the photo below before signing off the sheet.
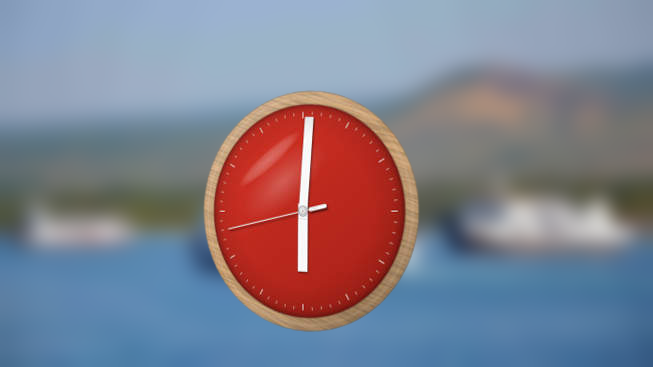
6:00:43
